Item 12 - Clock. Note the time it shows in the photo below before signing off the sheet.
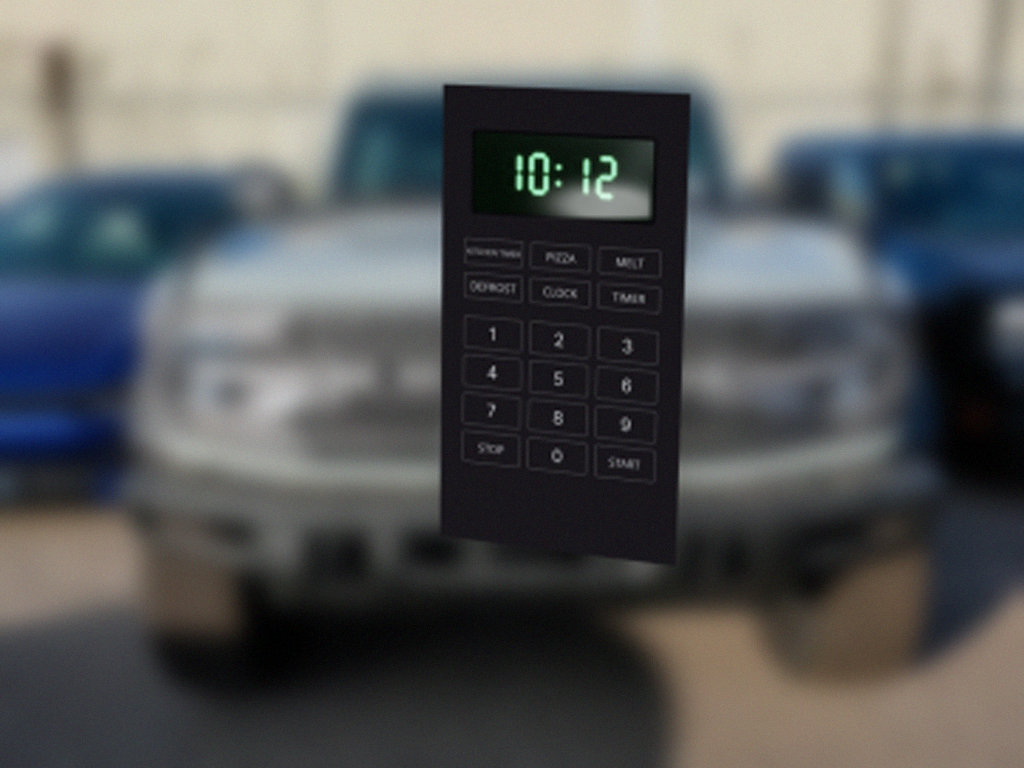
10:12
